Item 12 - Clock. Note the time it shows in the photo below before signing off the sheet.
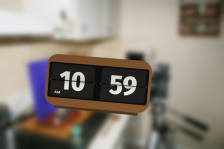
10:59
